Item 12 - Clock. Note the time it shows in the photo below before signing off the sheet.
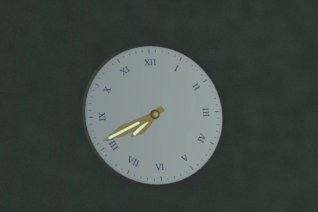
7:41
